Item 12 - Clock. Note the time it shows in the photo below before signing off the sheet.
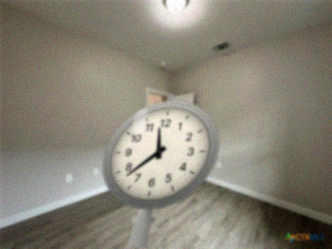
11:38
